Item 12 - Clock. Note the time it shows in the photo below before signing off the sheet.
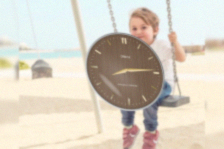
8:14
